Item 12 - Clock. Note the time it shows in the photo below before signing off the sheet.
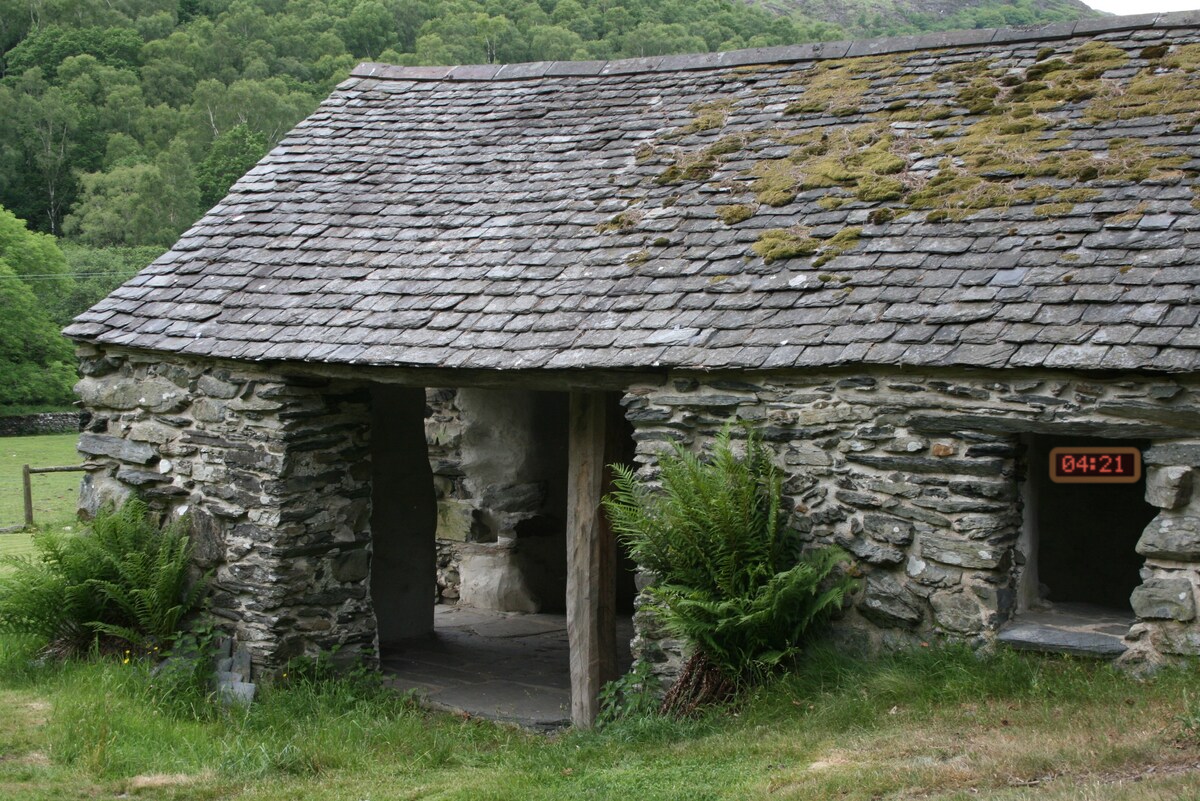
4:21
